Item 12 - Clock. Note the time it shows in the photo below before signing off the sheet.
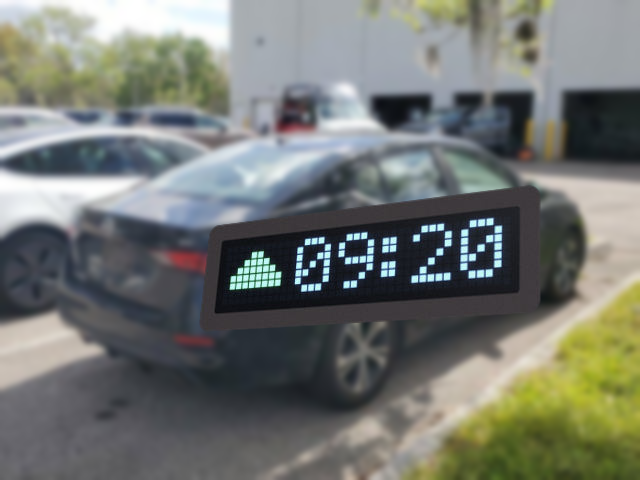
9:20
